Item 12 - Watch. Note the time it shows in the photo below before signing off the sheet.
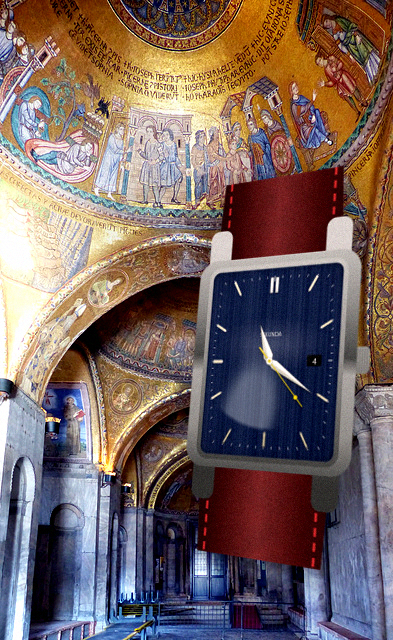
11:20:23
